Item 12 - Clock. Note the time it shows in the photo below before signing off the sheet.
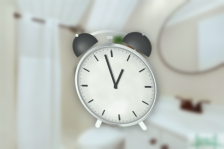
12:58
